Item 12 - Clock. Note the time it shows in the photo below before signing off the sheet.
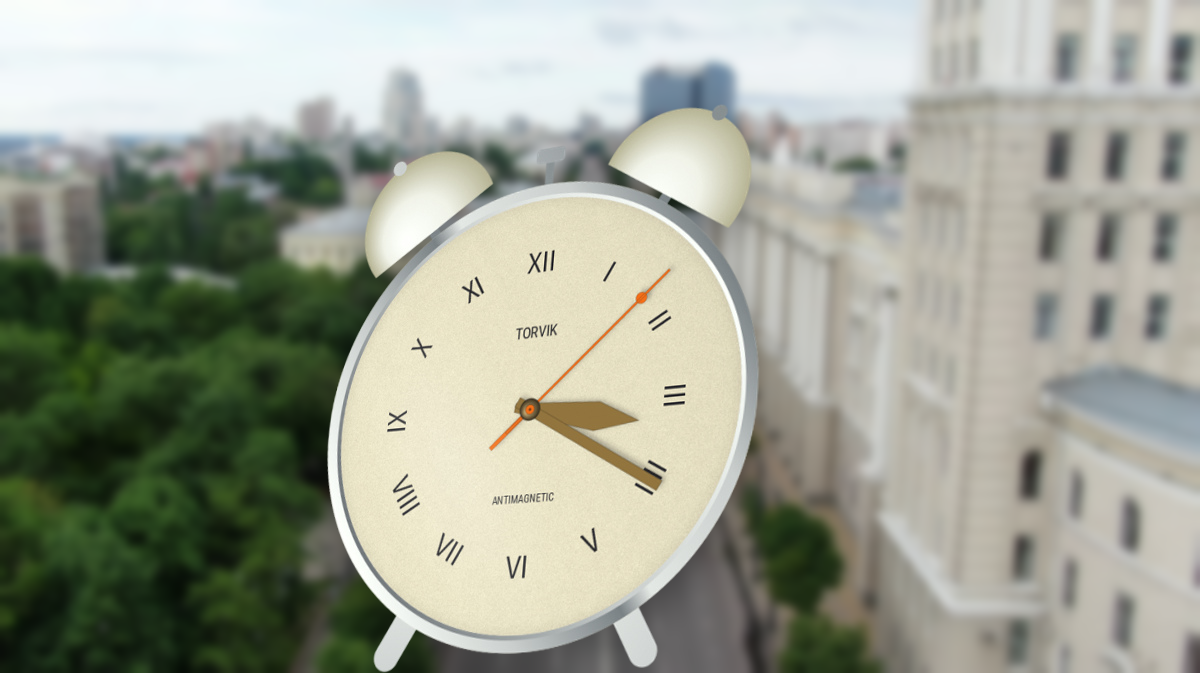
3:20:08
